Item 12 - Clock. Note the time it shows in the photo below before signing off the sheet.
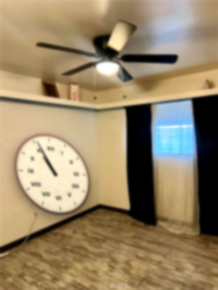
10:56
